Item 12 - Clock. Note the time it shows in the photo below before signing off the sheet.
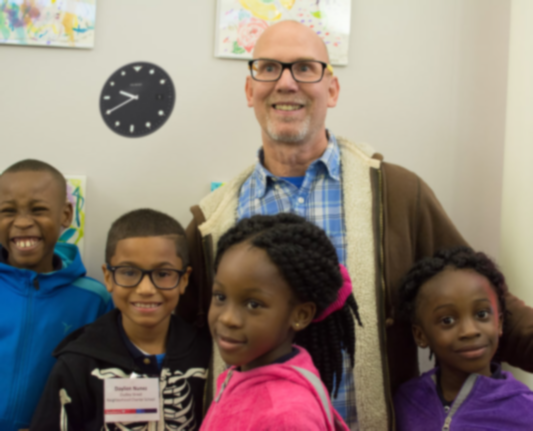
9:40
